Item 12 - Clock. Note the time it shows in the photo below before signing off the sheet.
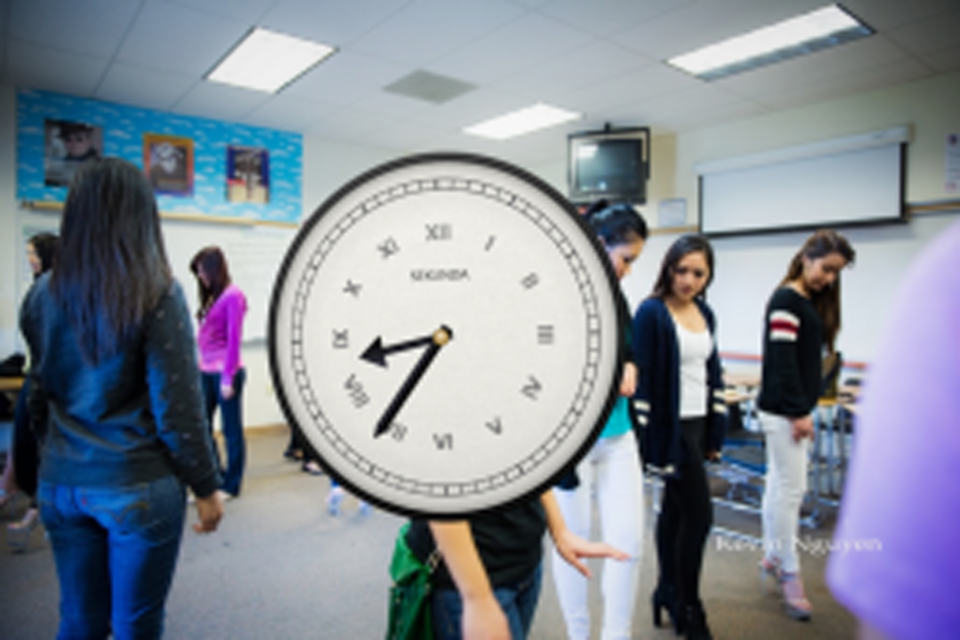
8:36
